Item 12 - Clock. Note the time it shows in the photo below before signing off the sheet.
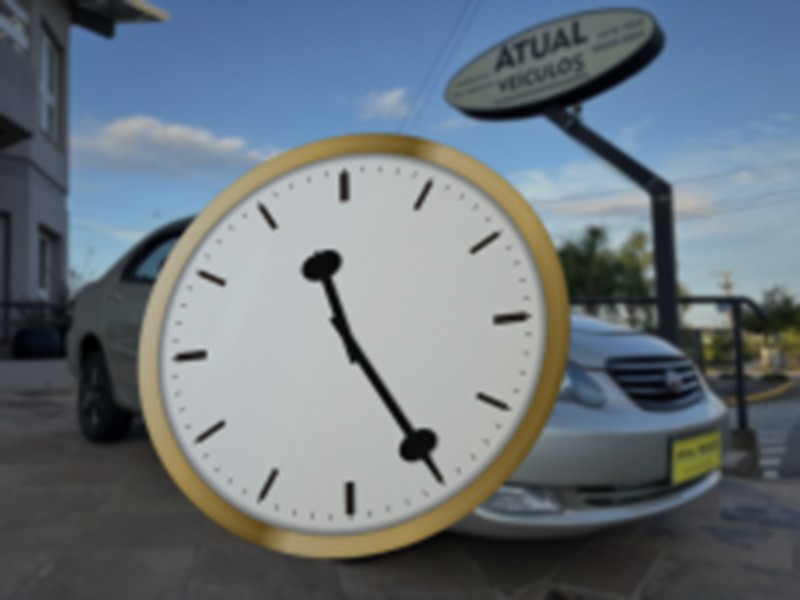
11:25
